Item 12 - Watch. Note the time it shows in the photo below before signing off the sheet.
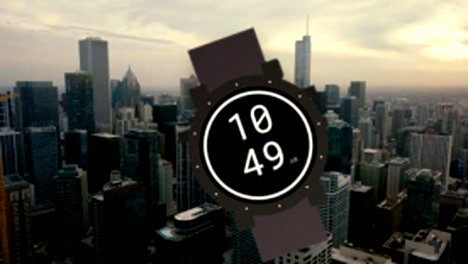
10:49
